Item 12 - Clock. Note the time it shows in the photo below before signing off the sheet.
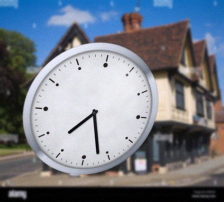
7:27
